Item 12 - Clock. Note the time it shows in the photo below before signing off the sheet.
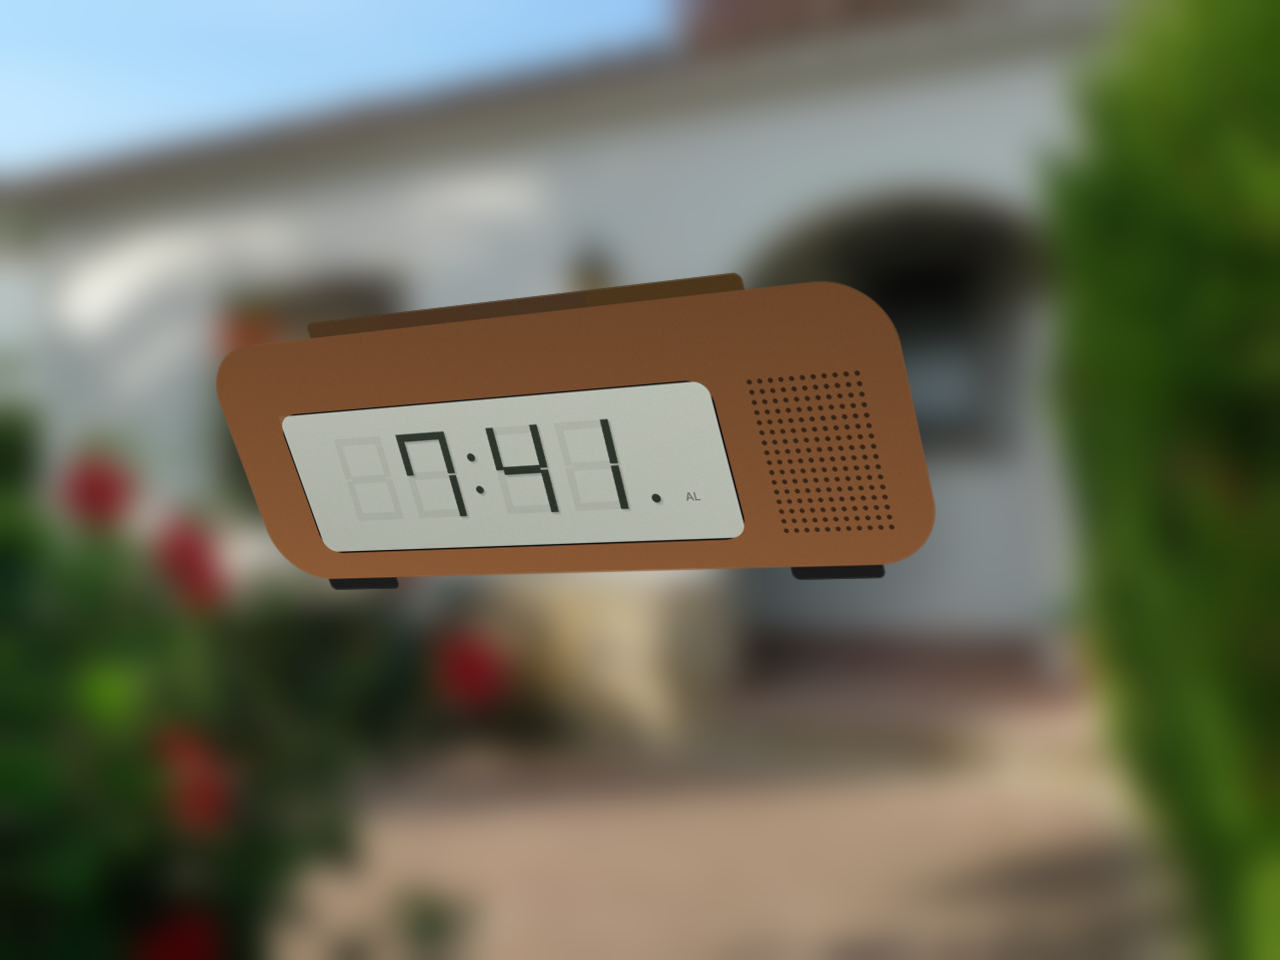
7:41
